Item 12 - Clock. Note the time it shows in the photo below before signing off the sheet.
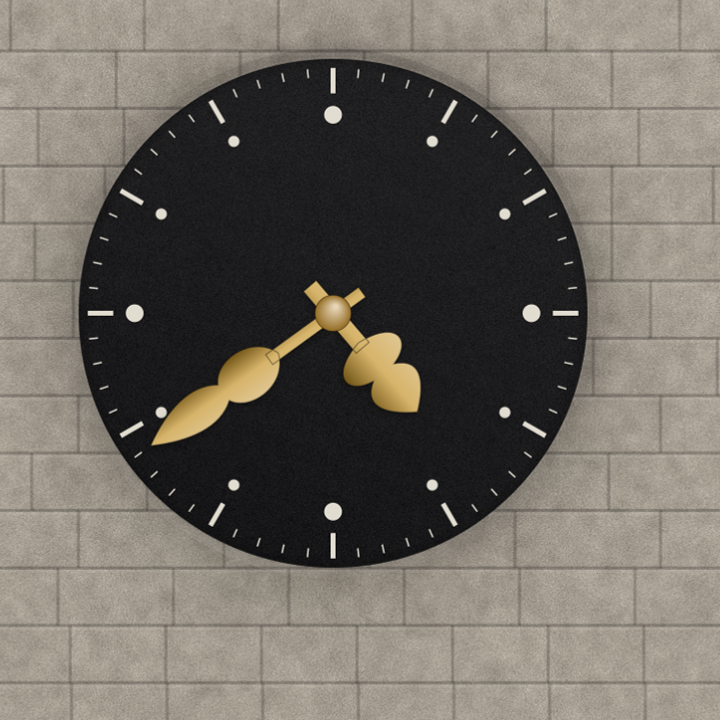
4:39
